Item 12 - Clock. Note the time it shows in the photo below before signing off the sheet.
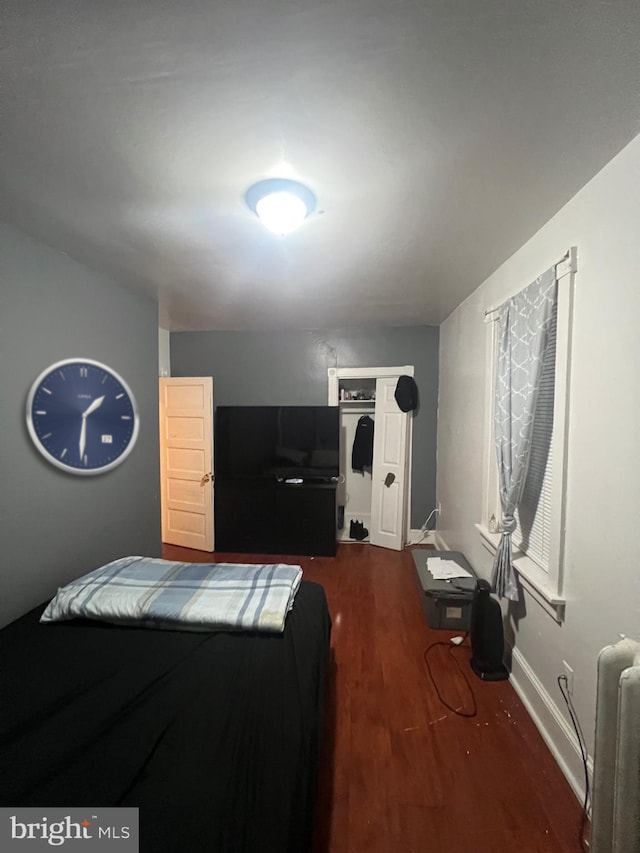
1:31
